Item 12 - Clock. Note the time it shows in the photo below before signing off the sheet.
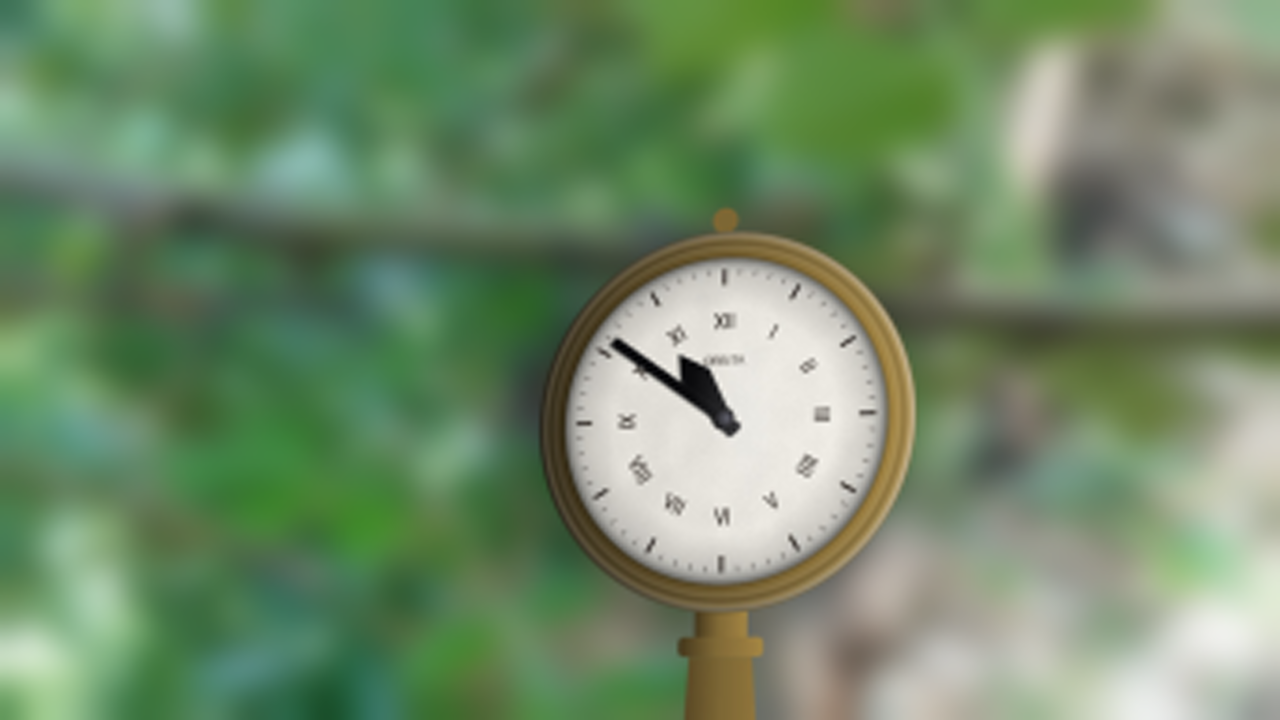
10:51
